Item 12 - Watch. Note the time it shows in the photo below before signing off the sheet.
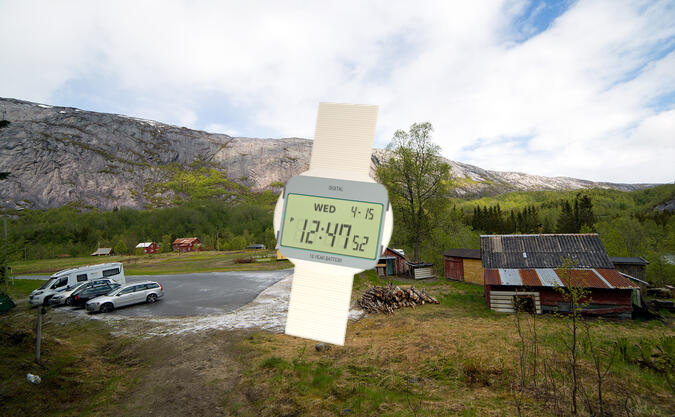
12:47:52
